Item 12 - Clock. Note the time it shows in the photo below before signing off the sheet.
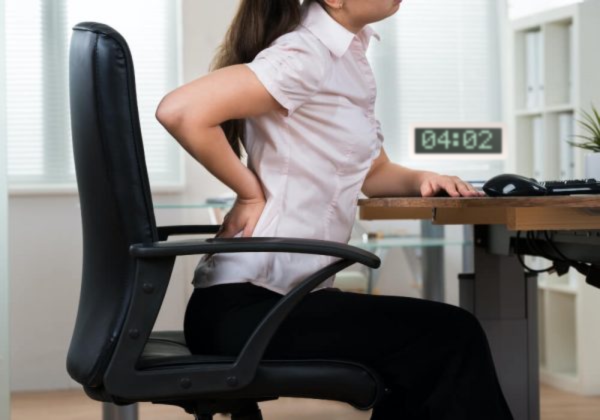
4:02
